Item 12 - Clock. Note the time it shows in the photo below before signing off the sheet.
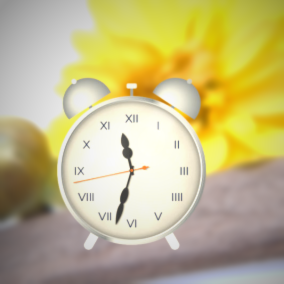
11:32:43
